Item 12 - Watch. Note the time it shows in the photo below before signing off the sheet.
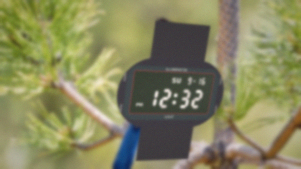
12:32
